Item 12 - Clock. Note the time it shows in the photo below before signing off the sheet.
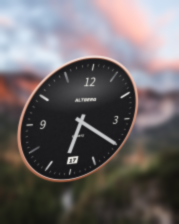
6:20
